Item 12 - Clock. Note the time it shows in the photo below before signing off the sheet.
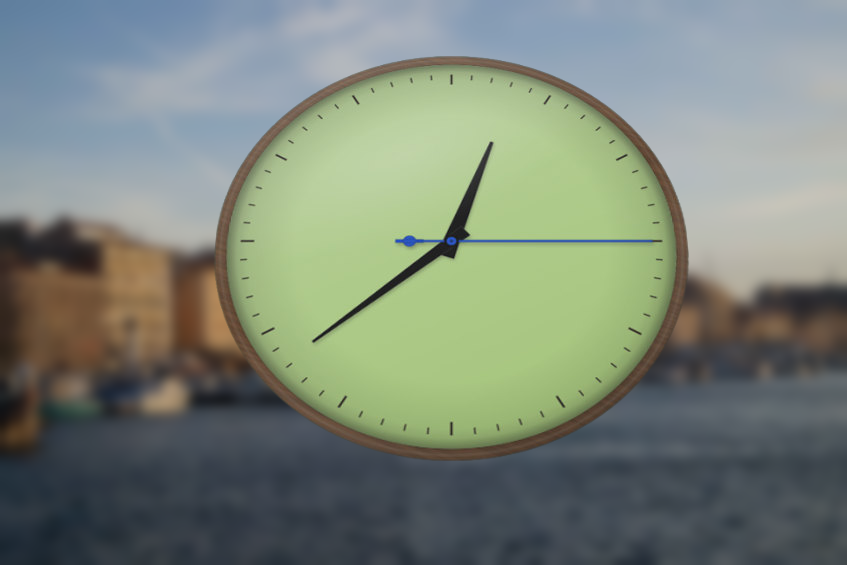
12:38:15
